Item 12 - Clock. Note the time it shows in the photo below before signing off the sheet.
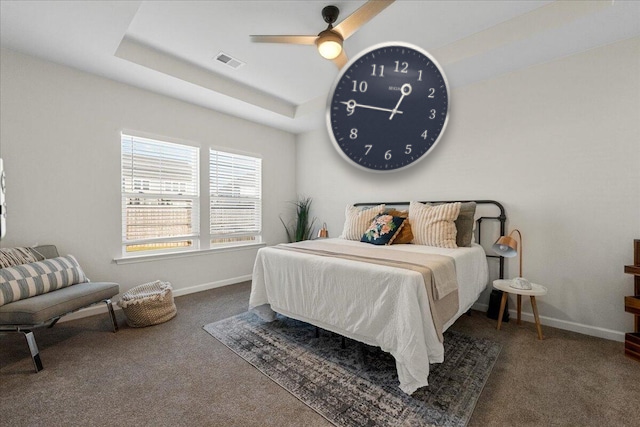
12:46
